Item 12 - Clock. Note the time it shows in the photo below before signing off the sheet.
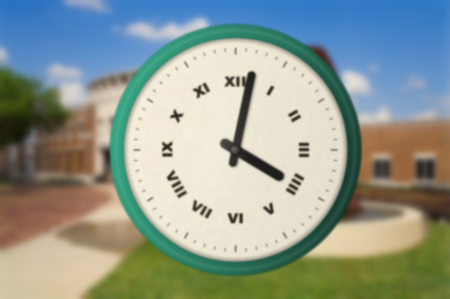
4:02
